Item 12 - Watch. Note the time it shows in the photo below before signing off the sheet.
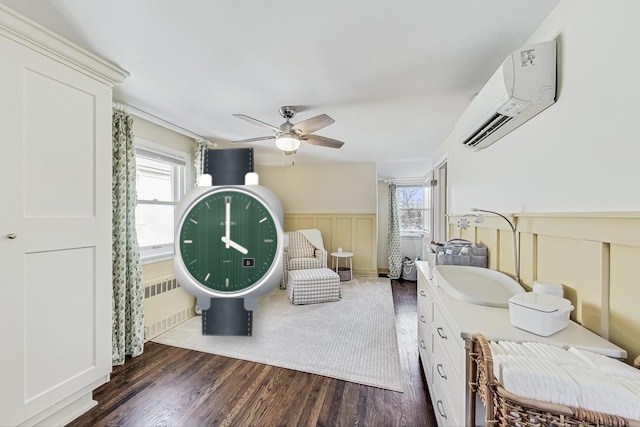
4:00
